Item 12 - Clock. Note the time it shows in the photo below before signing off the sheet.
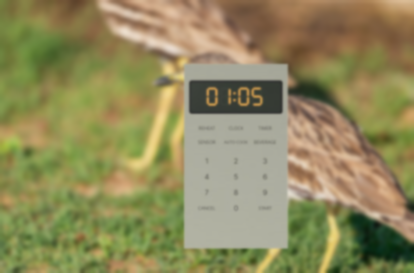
1:05
